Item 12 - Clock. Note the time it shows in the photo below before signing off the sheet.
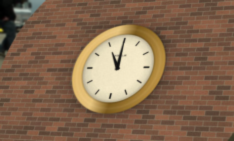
11:00
